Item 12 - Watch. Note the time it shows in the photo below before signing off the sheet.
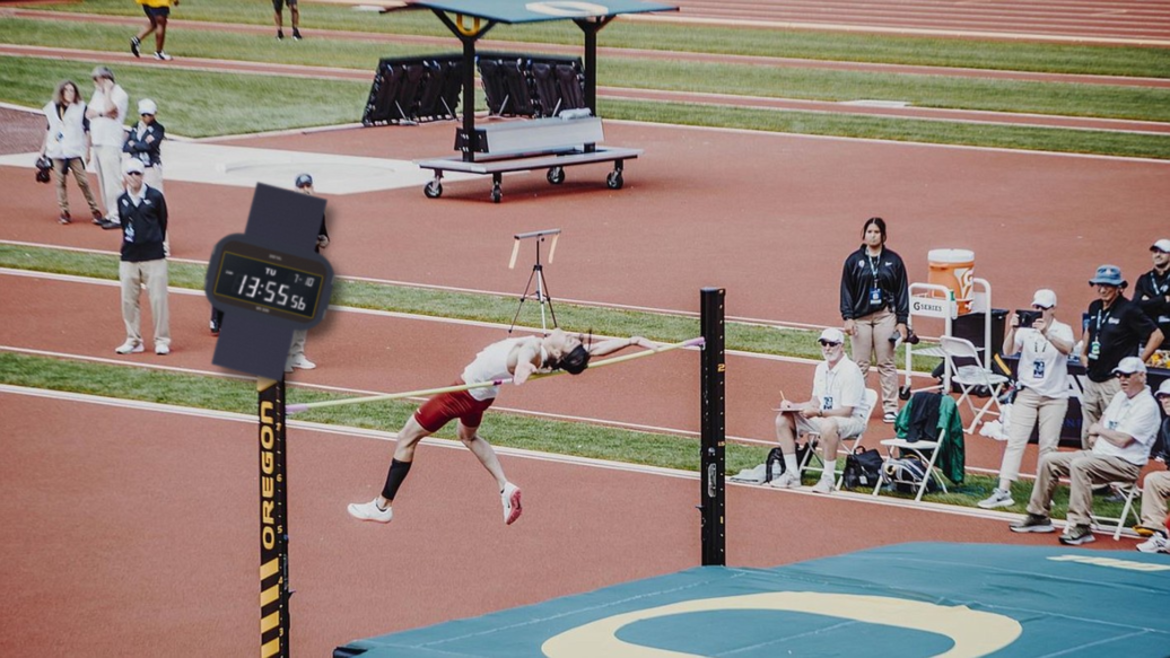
13:55:56
